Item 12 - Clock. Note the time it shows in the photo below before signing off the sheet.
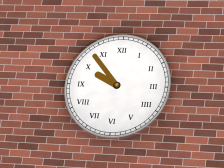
9:53
